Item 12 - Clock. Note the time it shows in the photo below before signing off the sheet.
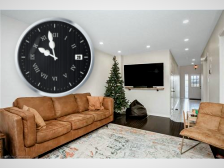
9:58
